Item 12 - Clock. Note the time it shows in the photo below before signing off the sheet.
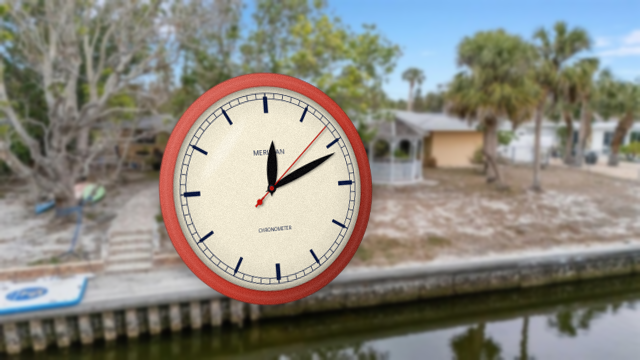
12:11:08
